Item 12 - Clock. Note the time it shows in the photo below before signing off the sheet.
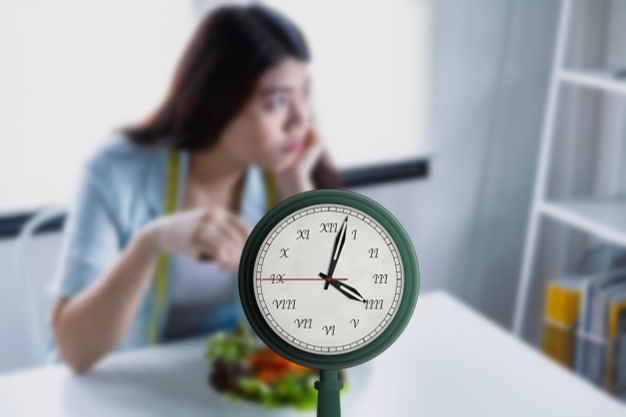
4:02:45
